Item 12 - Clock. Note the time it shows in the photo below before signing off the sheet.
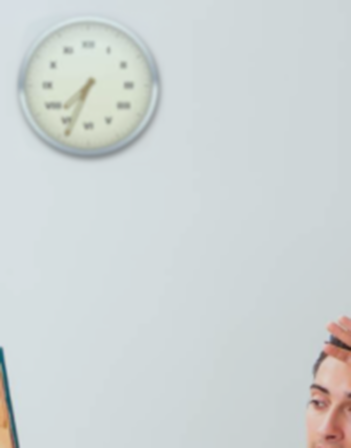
7:34
